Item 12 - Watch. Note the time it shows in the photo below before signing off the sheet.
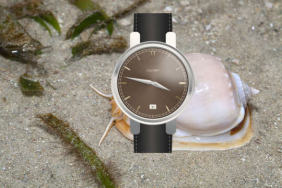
3:47
